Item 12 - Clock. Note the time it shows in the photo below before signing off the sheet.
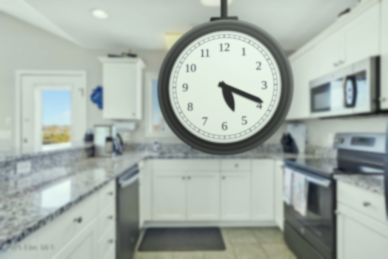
5:19
